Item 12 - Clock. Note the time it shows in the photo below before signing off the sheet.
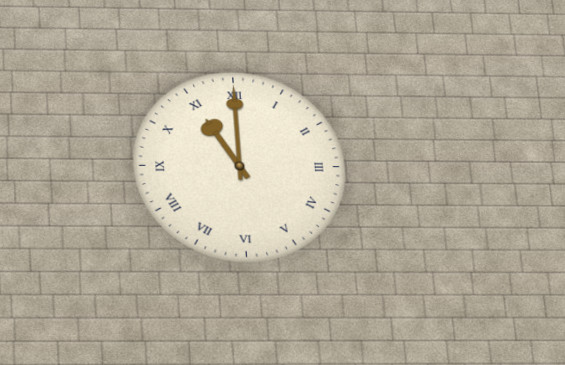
11:00
